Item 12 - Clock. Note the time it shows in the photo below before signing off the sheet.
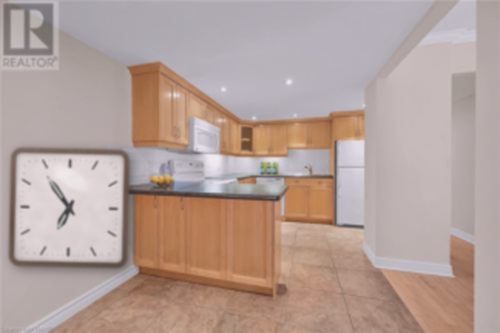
6:54
